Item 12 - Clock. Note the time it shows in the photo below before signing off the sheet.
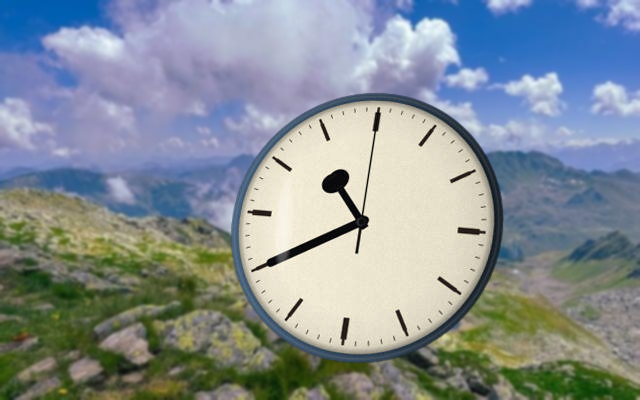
10:40:00
